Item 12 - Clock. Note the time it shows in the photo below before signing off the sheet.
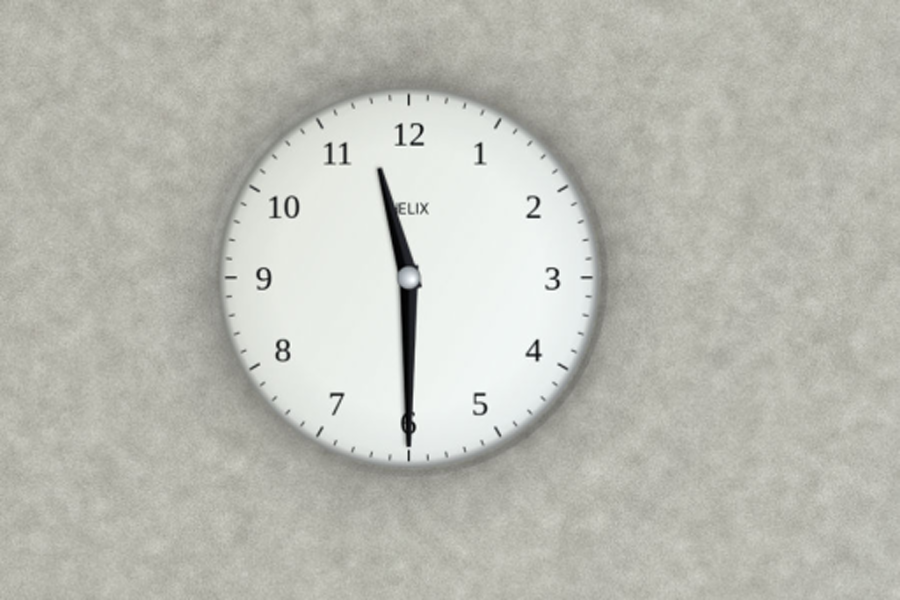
11:30
